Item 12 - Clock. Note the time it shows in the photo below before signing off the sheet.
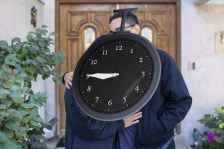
8:45
